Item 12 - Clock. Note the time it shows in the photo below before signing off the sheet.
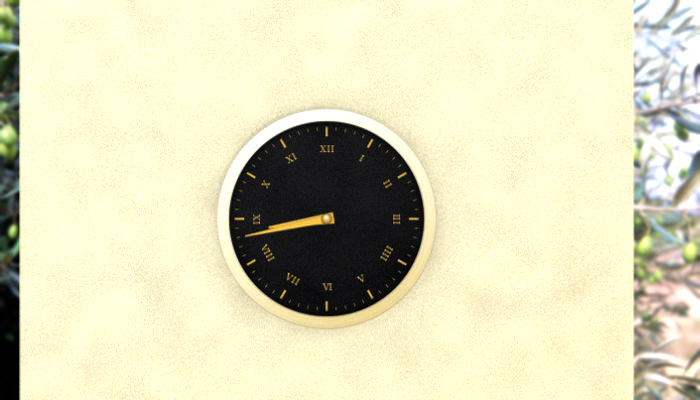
8:43
